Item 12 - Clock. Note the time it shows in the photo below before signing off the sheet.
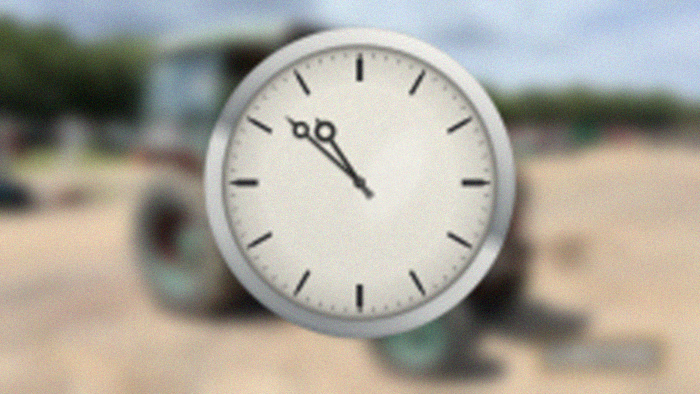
10:52
